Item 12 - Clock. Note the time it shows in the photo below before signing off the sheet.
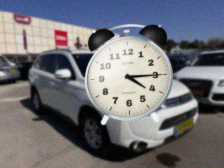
4:15
